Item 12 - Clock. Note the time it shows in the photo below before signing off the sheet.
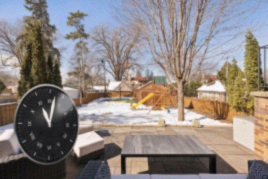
11:02
